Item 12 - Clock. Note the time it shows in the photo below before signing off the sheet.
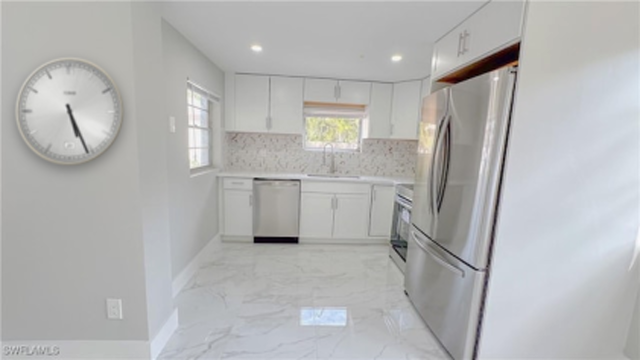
5:26
